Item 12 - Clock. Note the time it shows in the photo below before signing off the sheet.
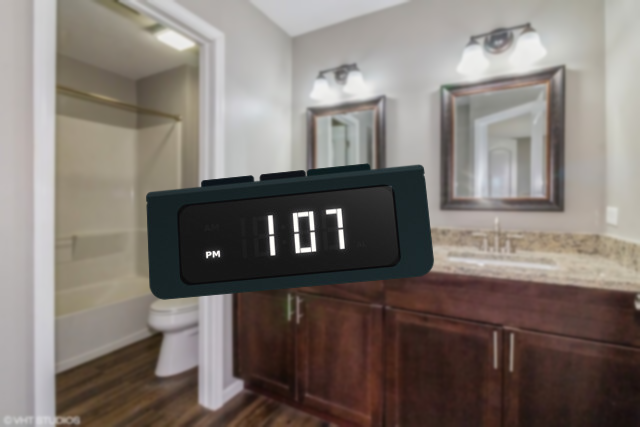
1:07
